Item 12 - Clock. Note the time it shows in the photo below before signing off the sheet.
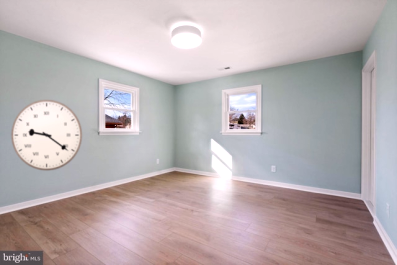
9:21
